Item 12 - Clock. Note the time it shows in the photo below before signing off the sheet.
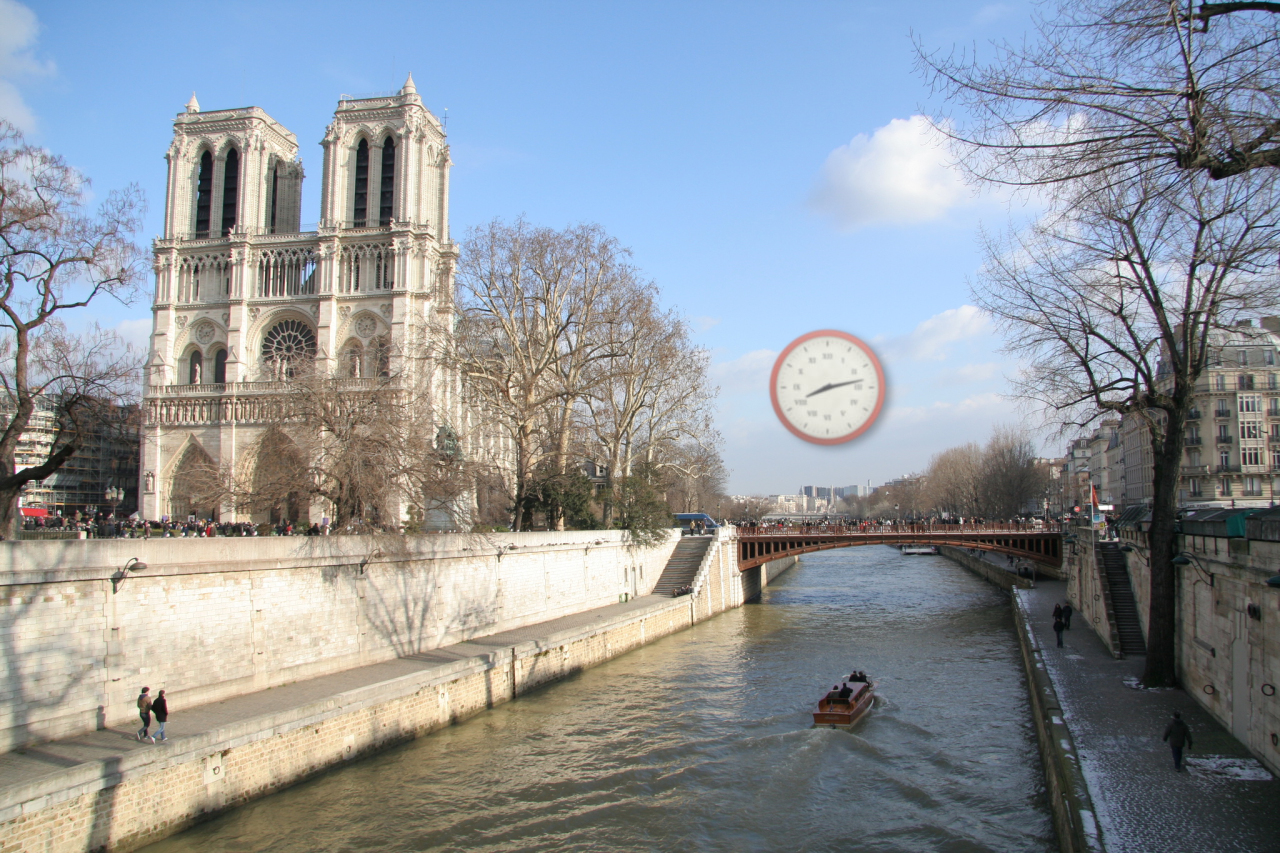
8:13
